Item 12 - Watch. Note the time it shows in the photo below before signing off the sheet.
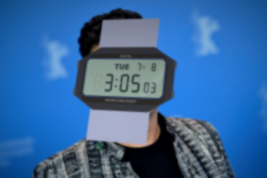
3:05
